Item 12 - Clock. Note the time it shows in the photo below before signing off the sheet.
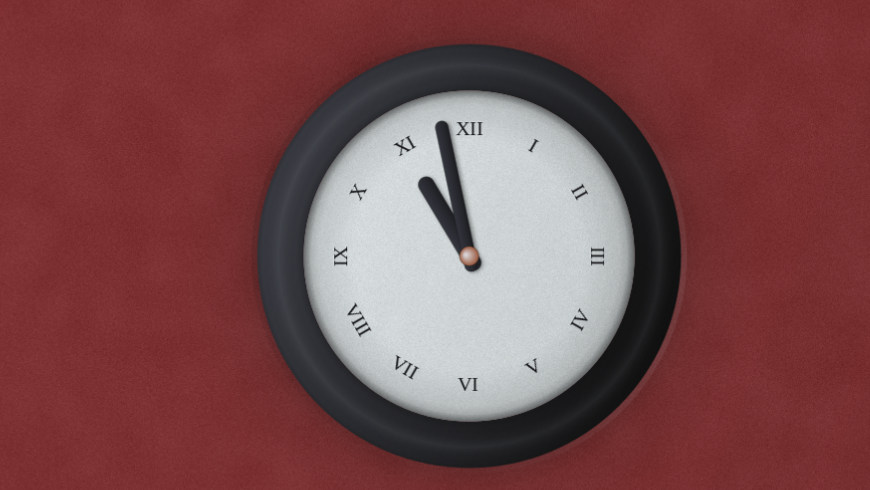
10:58
